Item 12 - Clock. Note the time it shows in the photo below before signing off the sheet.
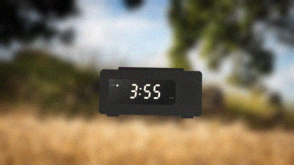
3:55
